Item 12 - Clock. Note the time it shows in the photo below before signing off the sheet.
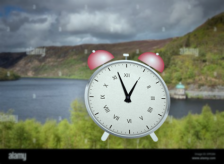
12:57
